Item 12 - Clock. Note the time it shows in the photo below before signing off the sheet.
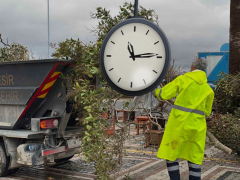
11:14
